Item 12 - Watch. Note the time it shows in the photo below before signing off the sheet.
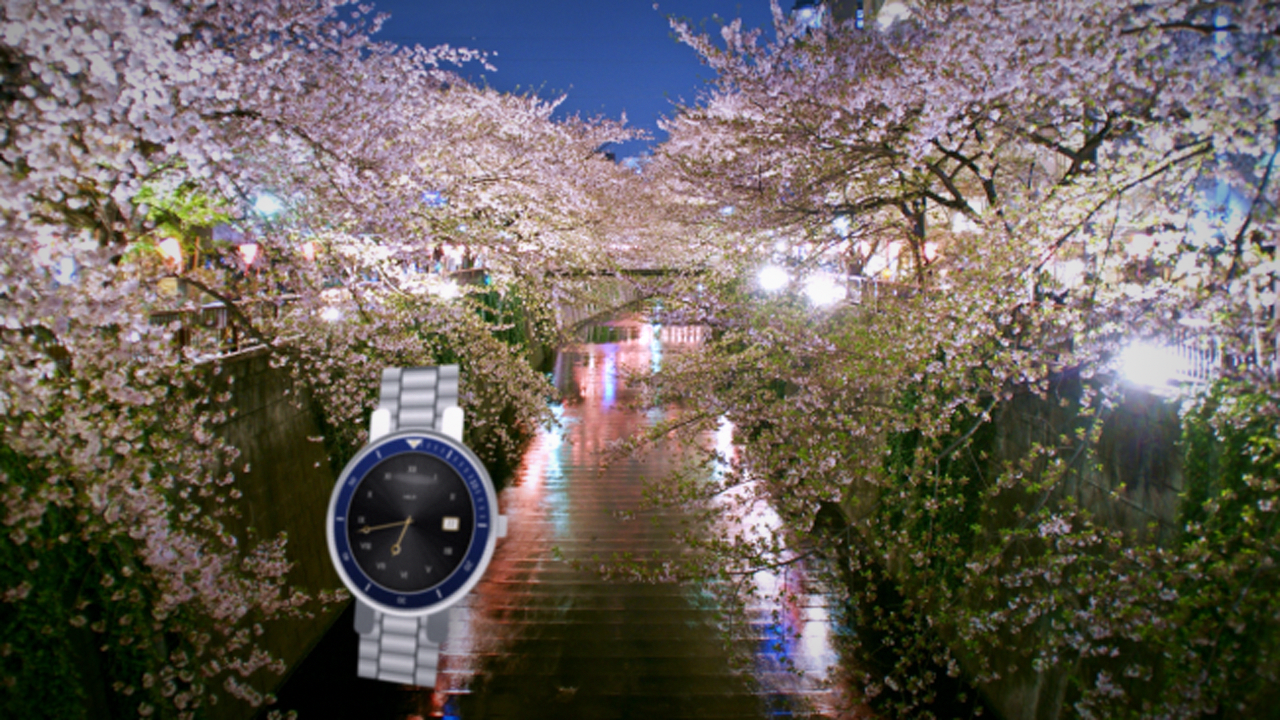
6:43
